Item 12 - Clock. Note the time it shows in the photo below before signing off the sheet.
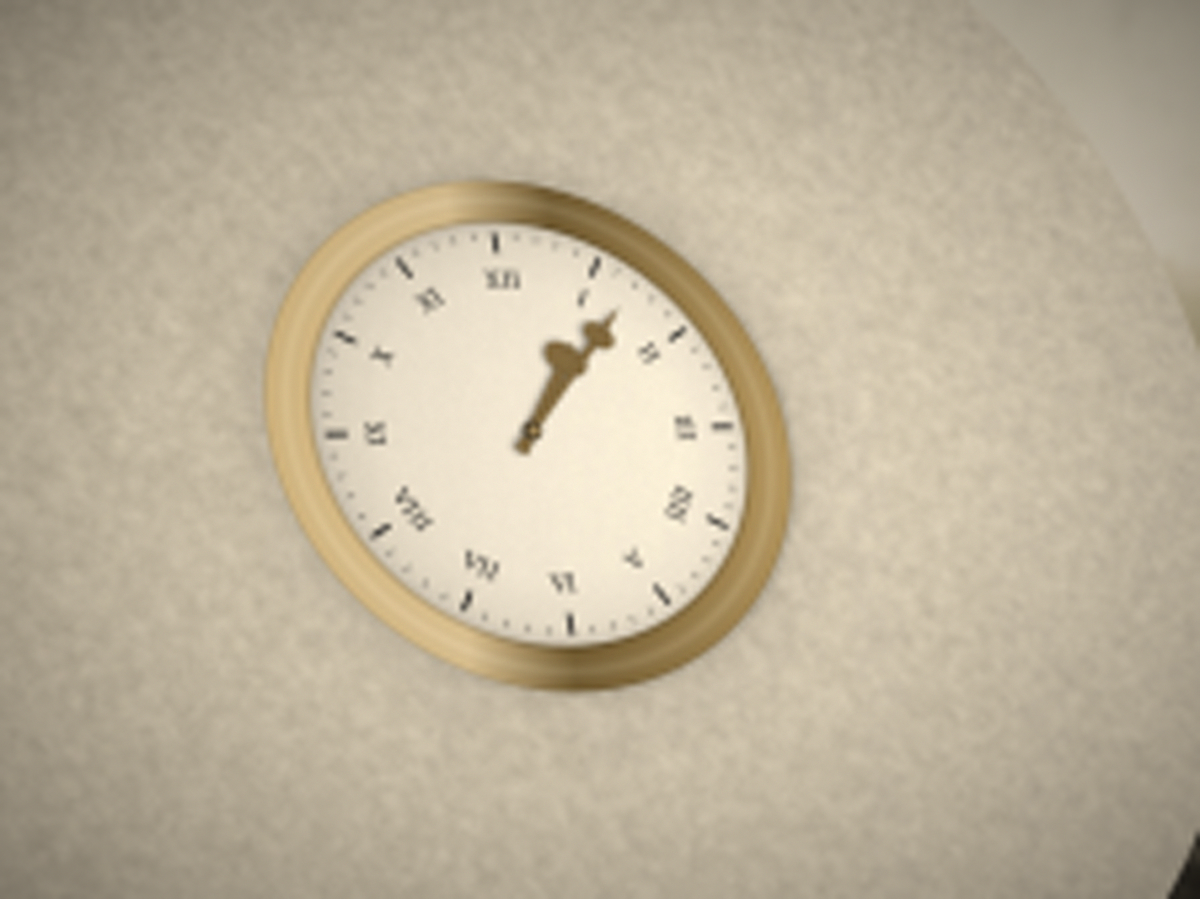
1:07
